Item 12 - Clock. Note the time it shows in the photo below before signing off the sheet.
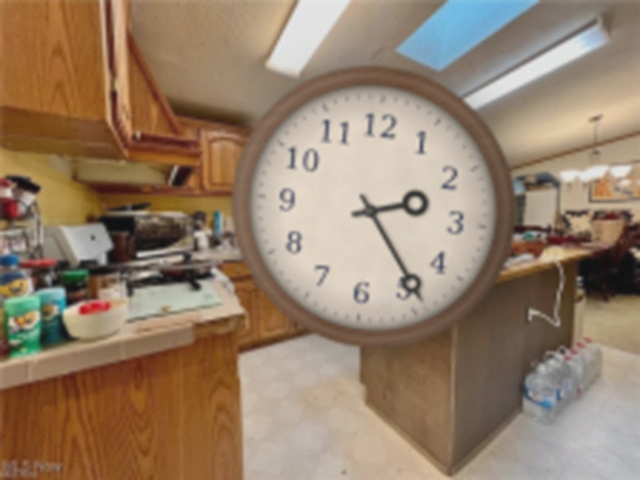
2:24
